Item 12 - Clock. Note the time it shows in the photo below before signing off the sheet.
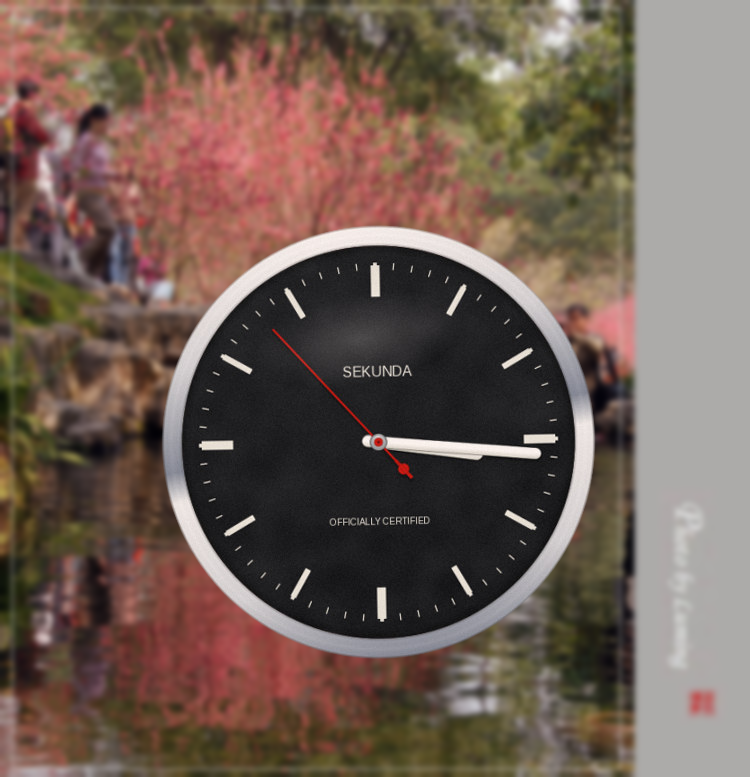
3:15:53
